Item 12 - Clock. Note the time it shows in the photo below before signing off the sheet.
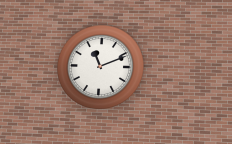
11:11
